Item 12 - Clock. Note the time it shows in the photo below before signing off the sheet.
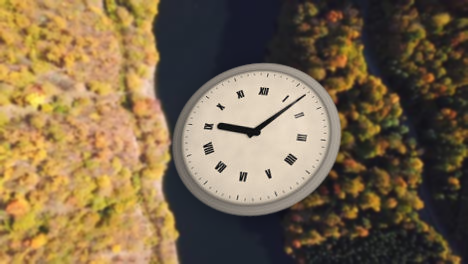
9:07
